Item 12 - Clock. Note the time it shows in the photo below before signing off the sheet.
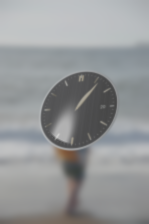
1:06
